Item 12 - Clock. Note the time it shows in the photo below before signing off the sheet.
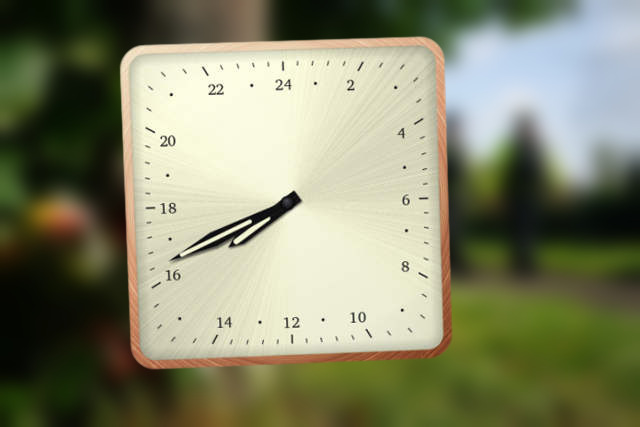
15:41
